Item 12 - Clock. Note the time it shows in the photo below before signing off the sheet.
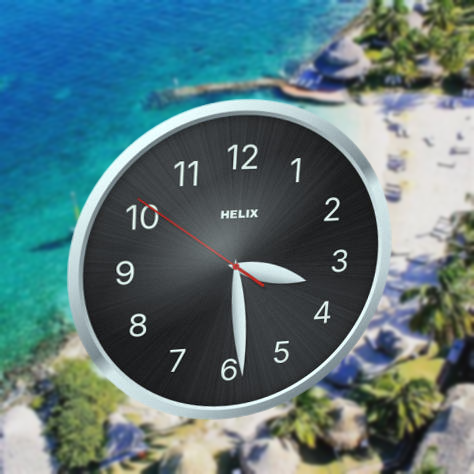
3:28:51
